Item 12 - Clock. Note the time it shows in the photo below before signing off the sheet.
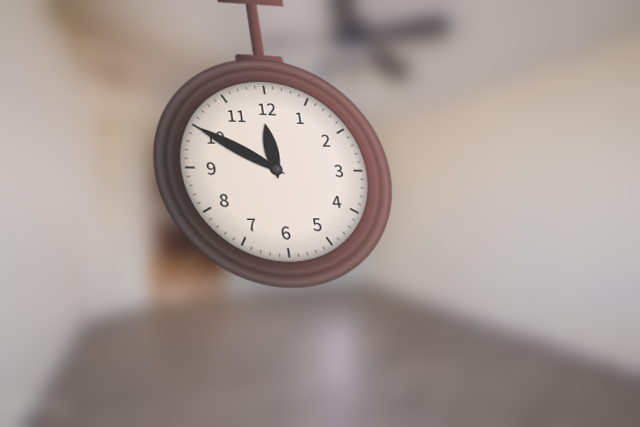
11:50
